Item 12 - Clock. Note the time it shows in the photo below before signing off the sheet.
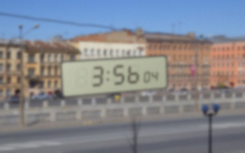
3:56
